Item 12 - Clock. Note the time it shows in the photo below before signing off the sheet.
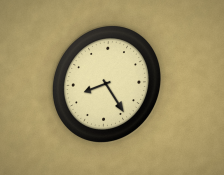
8:24
